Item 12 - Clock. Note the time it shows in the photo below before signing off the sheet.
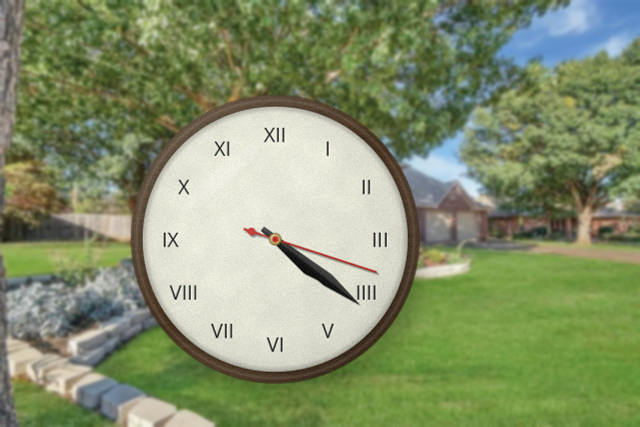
4:21:18
